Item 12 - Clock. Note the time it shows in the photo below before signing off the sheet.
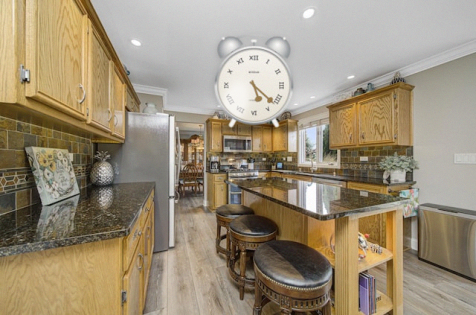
5:22
